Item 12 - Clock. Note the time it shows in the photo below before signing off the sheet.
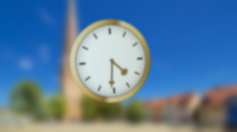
4:31
